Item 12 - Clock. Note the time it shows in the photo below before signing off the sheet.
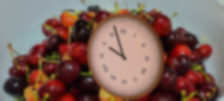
9:57
